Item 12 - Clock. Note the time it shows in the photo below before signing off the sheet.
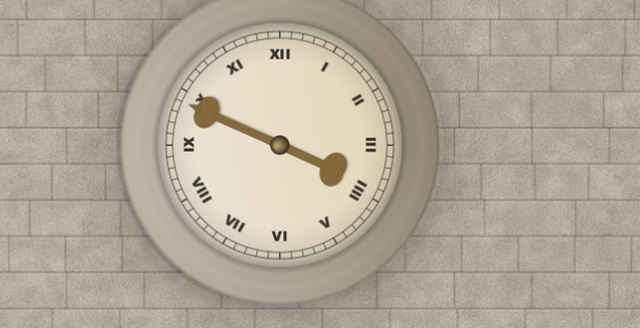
3:49
